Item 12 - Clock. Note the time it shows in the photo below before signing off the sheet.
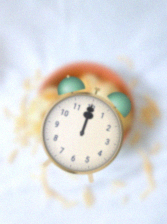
12:00
